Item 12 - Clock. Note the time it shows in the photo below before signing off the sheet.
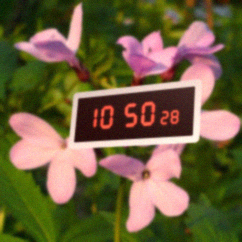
10:50:28
